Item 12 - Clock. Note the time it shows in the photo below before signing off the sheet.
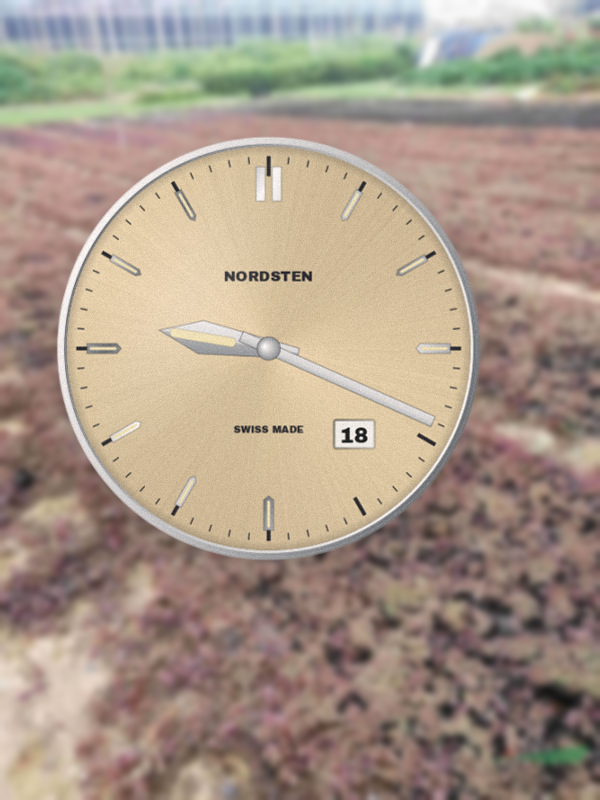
9:19
